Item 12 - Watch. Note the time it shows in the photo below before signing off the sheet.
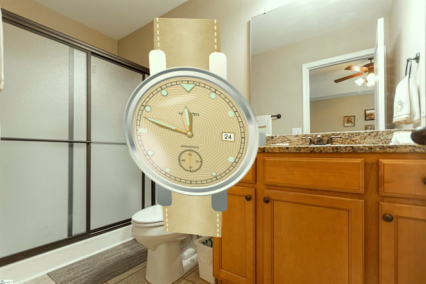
11:48
